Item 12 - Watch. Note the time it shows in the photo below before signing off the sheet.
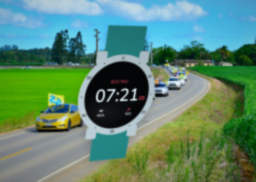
7:21
